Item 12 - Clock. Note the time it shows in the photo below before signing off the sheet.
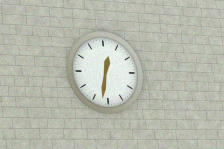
12:32
